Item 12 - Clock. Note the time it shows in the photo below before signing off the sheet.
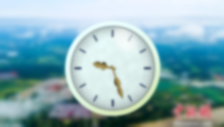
9:27
